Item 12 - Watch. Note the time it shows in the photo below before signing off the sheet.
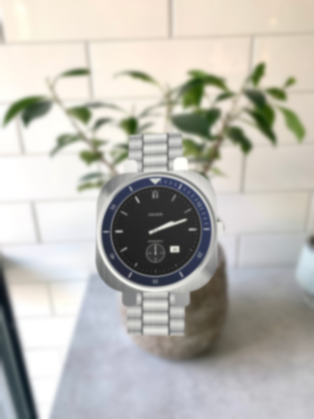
2:12
